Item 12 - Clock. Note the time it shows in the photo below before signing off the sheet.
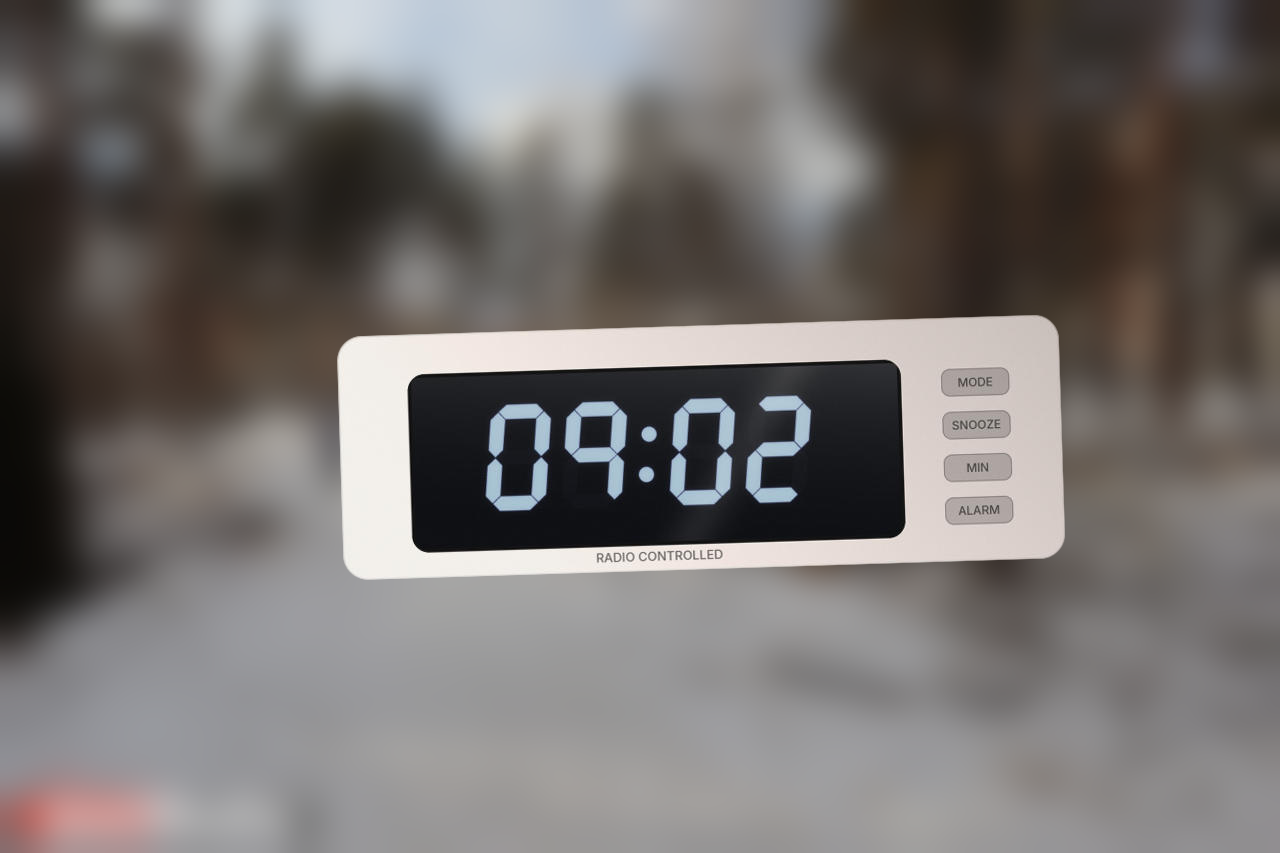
9:02
